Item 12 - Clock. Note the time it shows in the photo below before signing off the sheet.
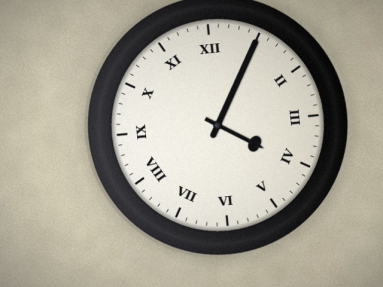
4:05
